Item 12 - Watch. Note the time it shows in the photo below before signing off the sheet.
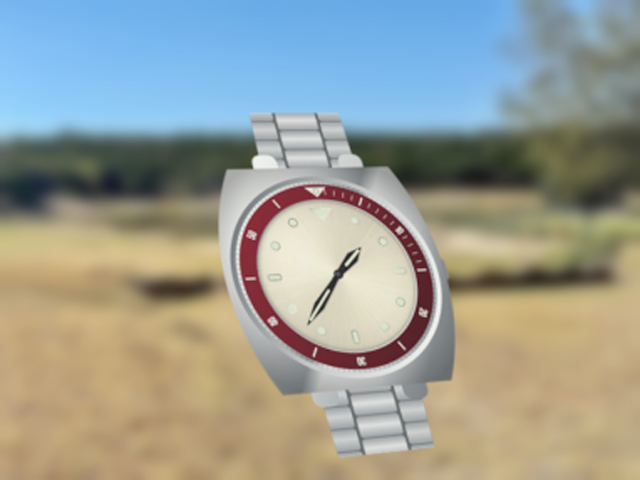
1:37
